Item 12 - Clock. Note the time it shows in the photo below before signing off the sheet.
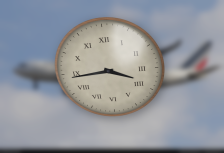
3:44
